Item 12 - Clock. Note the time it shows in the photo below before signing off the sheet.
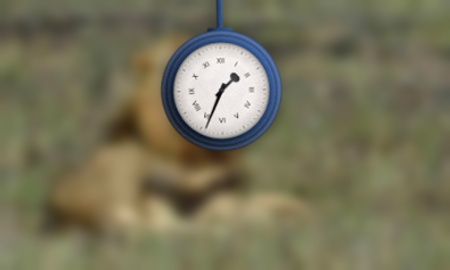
1:34
